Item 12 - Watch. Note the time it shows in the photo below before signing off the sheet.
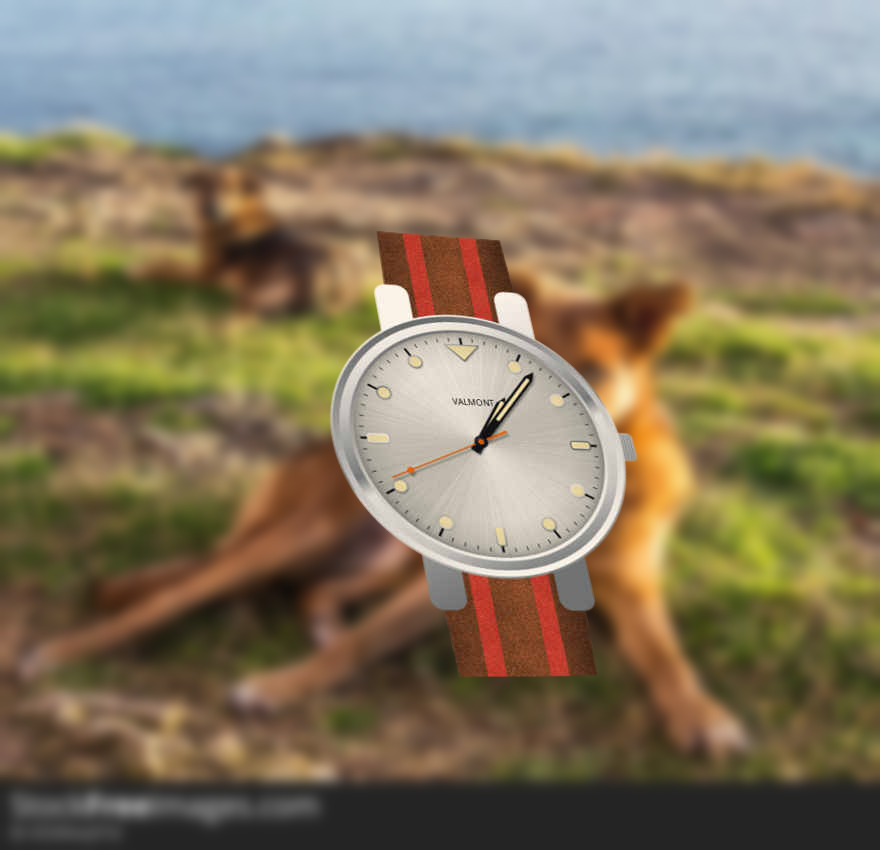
1:06:41
